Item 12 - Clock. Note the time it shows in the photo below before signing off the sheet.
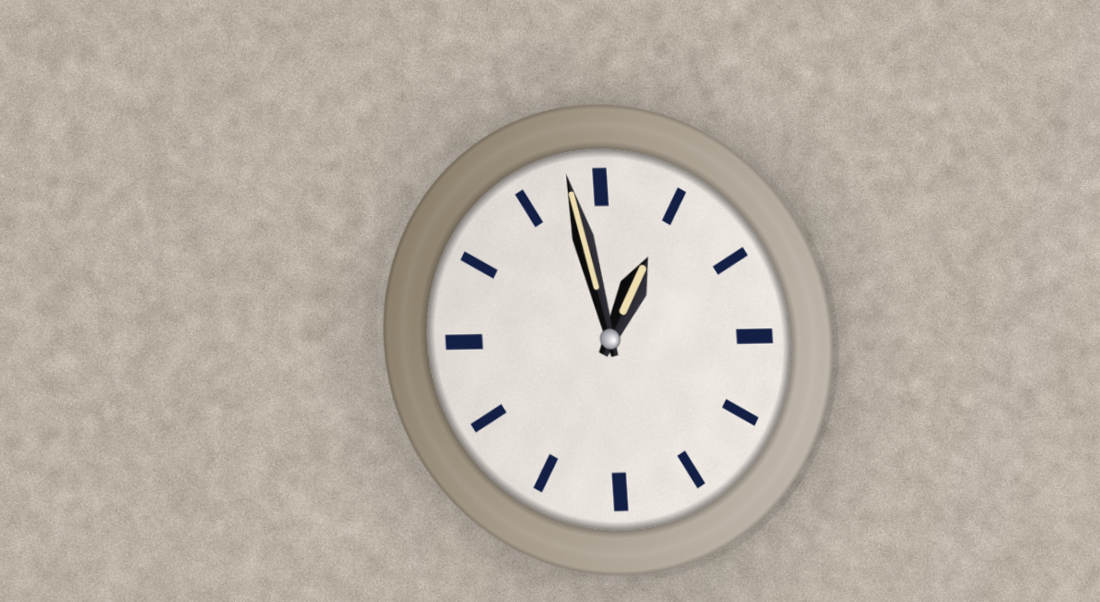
12:58
